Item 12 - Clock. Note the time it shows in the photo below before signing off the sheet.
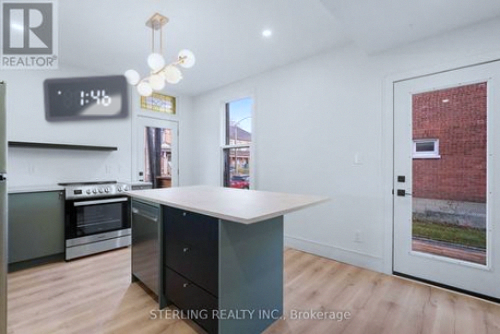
1:46
